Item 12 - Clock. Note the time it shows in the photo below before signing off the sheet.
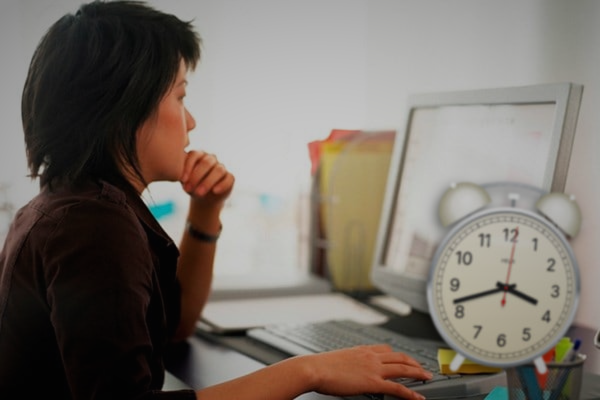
3:42:01
